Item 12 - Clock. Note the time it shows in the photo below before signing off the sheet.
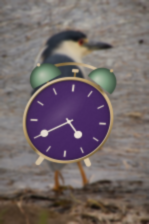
4:40
